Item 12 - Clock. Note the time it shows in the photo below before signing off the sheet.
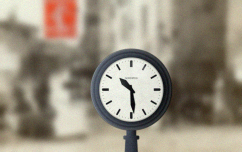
10:29
